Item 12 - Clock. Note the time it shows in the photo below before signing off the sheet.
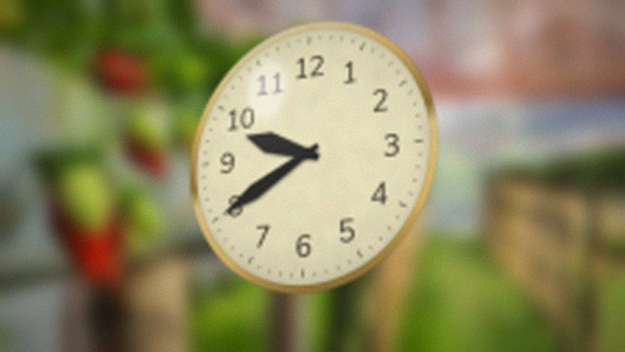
9:40
